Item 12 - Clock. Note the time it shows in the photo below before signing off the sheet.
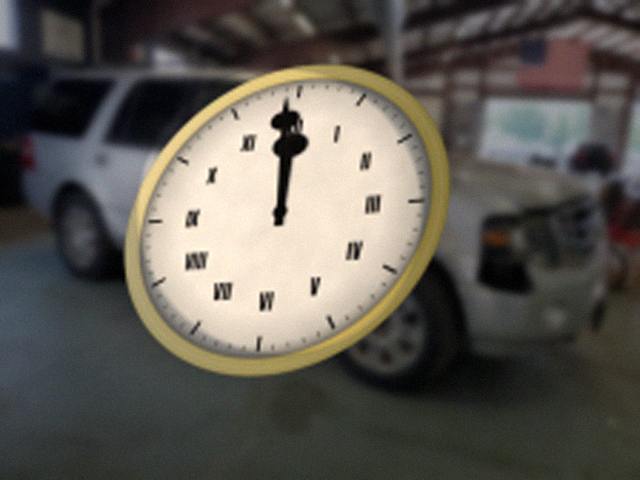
11:59
